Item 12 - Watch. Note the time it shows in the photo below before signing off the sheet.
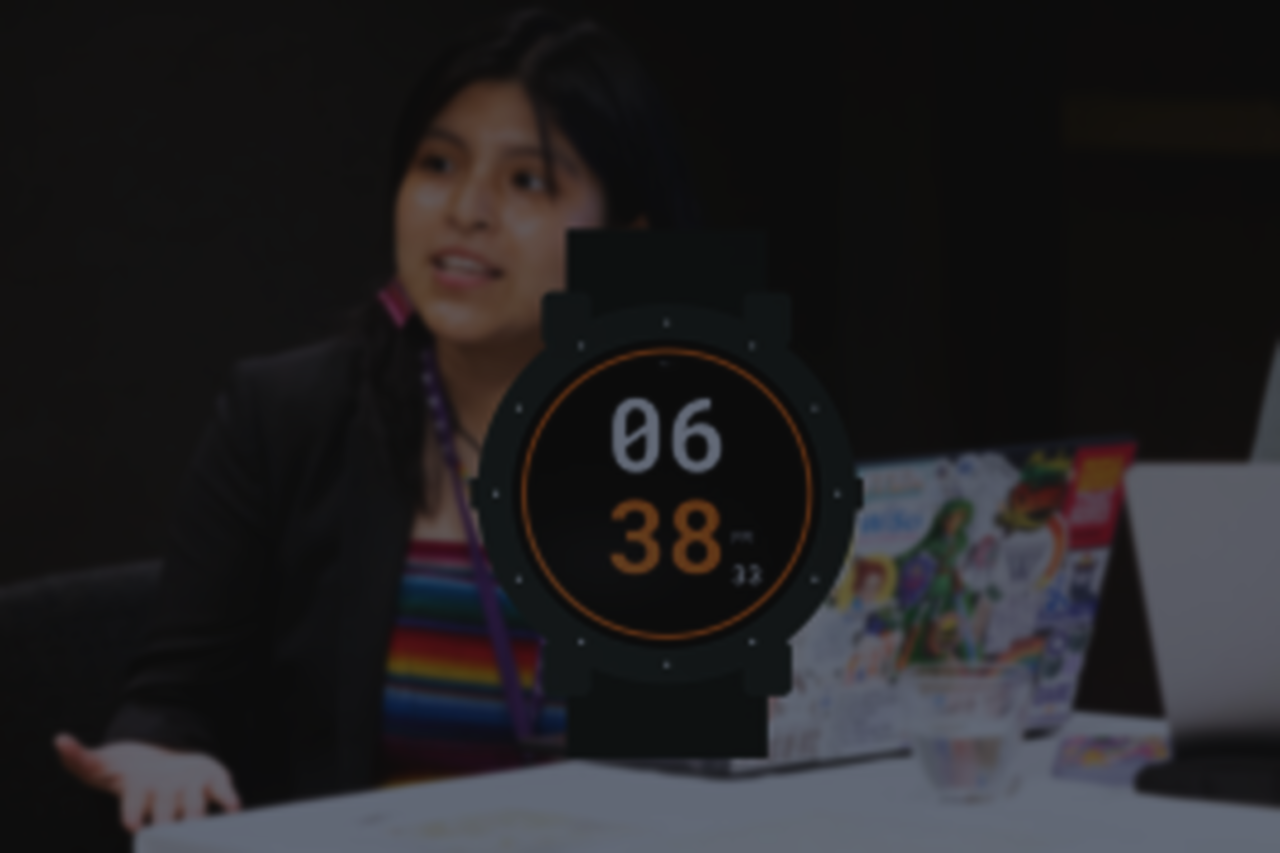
6:38
